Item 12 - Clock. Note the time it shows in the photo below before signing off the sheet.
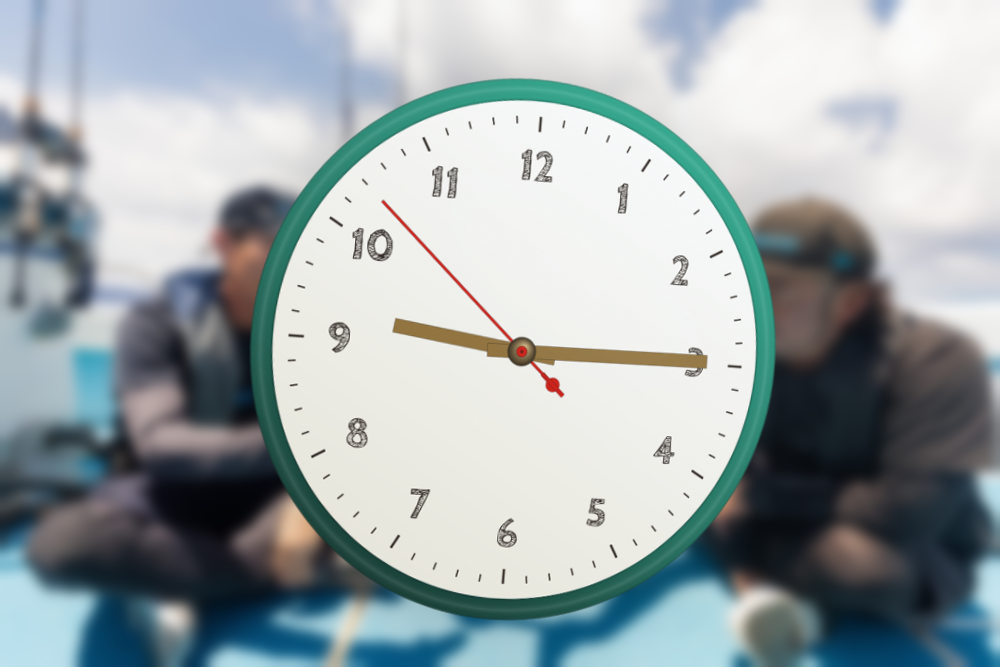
9:14:52
